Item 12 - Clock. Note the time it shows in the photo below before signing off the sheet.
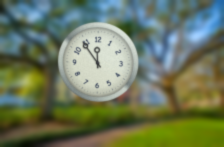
11:54
